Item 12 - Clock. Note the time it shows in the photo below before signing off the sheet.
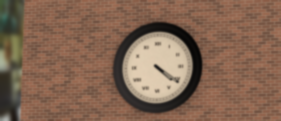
4:21
